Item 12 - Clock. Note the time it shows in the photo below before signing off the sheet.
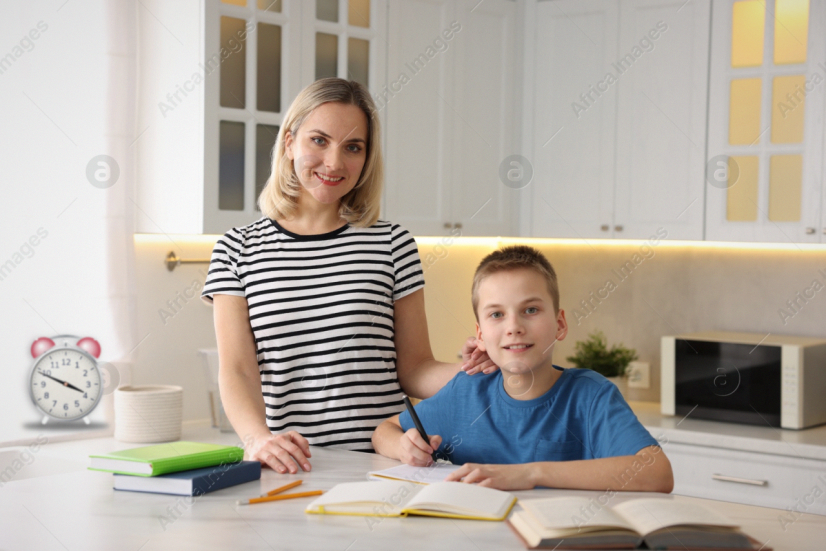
3:49
